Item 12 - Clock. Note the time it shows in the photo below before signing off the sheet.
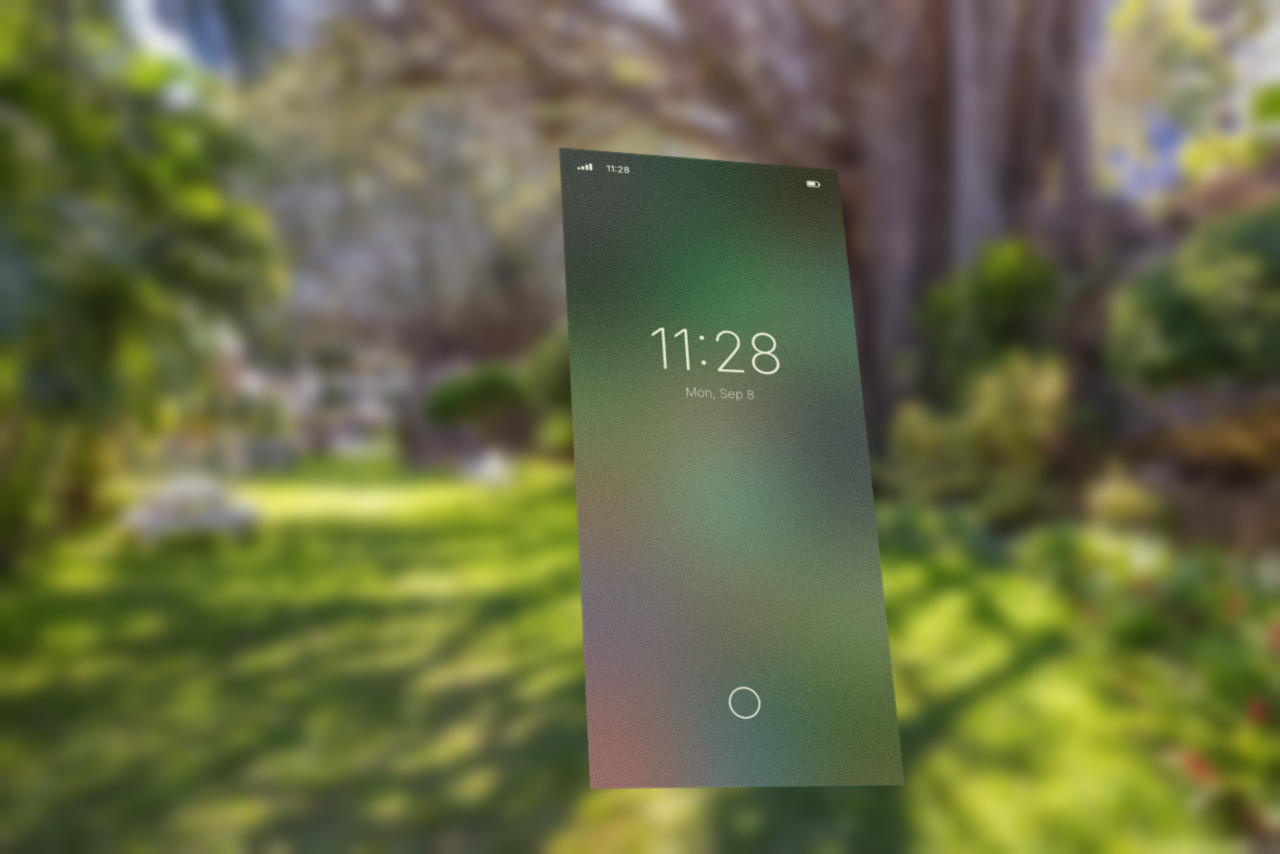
11:28
